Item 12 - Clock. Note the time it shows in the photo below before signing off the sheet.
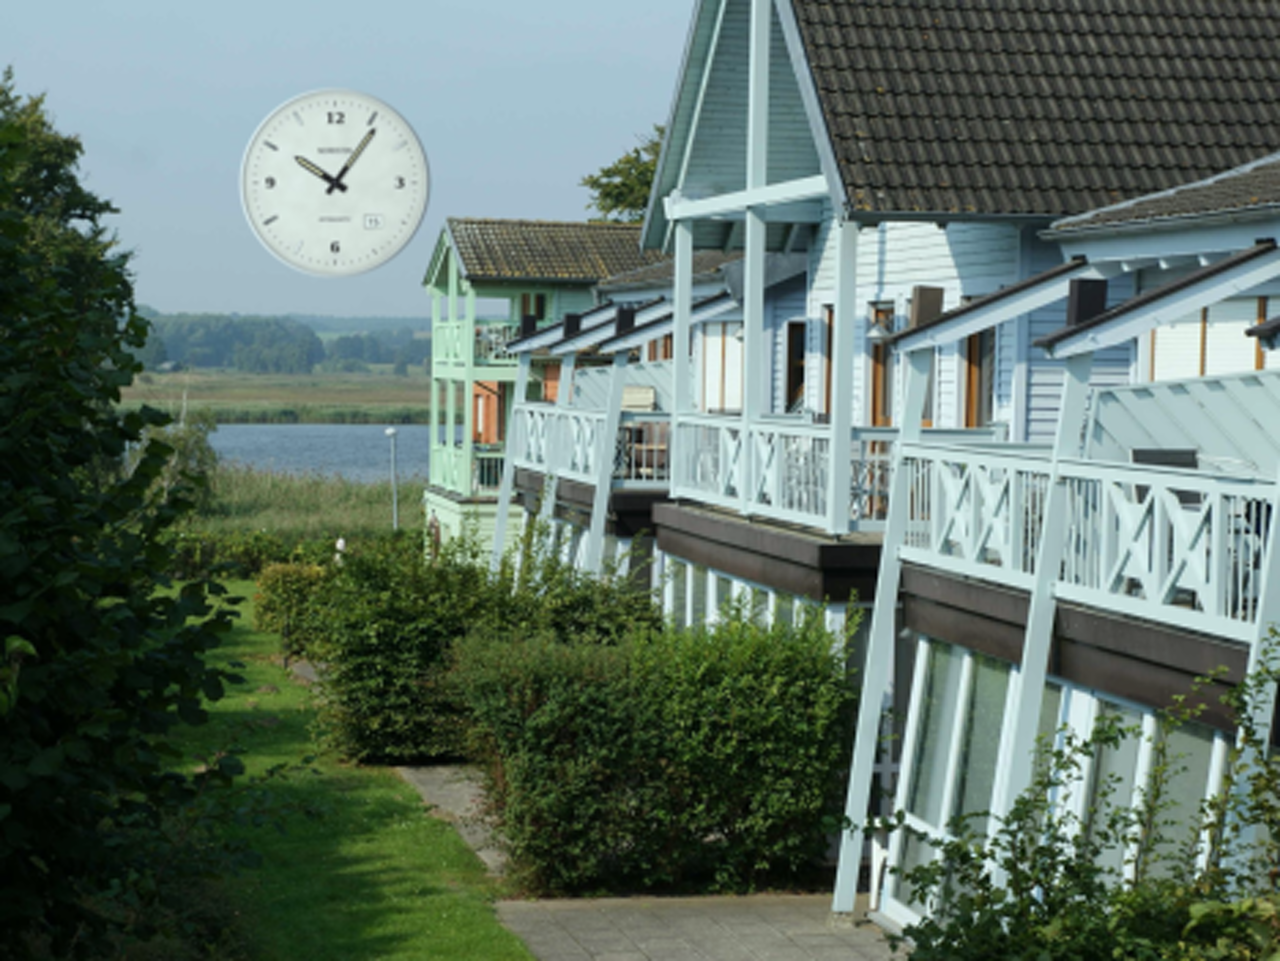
10:06
